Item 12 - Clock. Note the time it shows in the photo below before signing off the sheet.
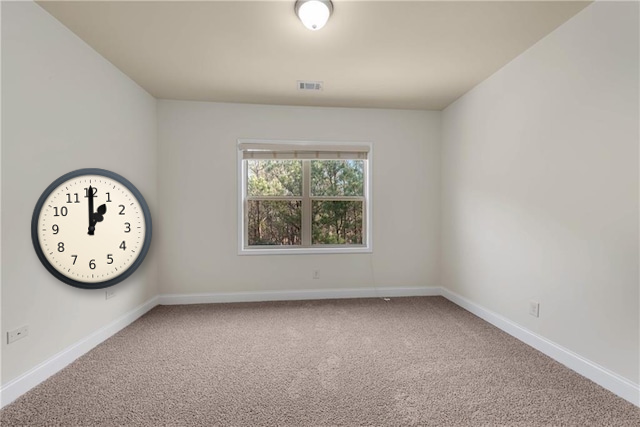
1:00
